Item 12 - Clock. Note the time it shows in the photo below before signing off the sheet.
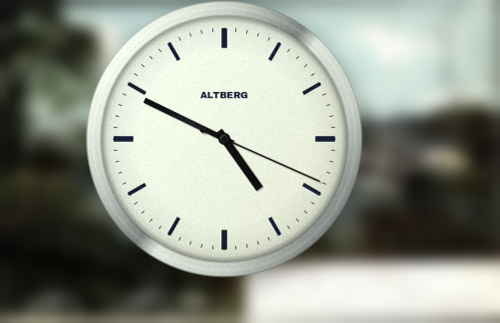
4:49:19
